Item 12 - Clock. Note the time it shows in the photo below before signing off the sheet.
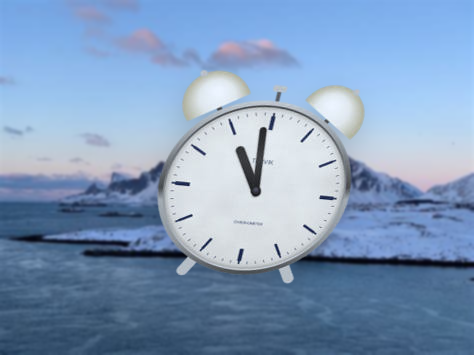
10:59
